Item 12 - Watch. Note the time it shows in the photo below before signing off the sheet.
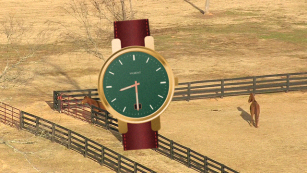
8:30
